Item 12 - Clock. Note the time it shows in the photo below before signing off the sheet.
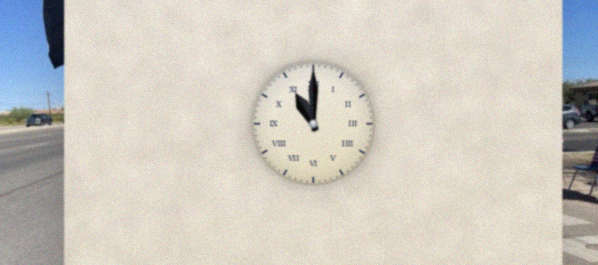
11:00
